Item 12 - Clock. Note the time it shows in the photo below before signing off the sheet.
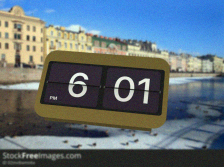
6:01
